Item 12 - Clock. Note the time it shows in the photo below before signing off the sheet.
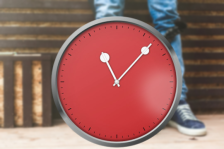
11:07
